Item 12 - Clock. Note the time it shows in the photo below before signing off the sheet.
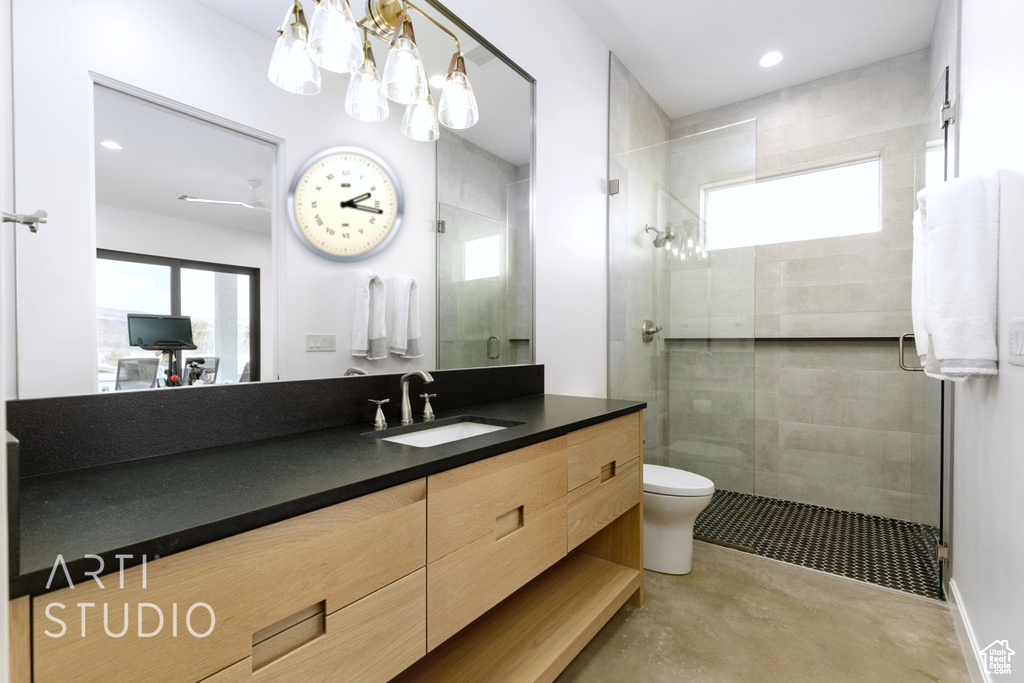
2:17
